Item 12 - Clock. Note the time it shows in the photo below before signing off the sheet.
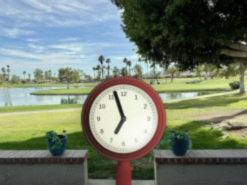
6:57
